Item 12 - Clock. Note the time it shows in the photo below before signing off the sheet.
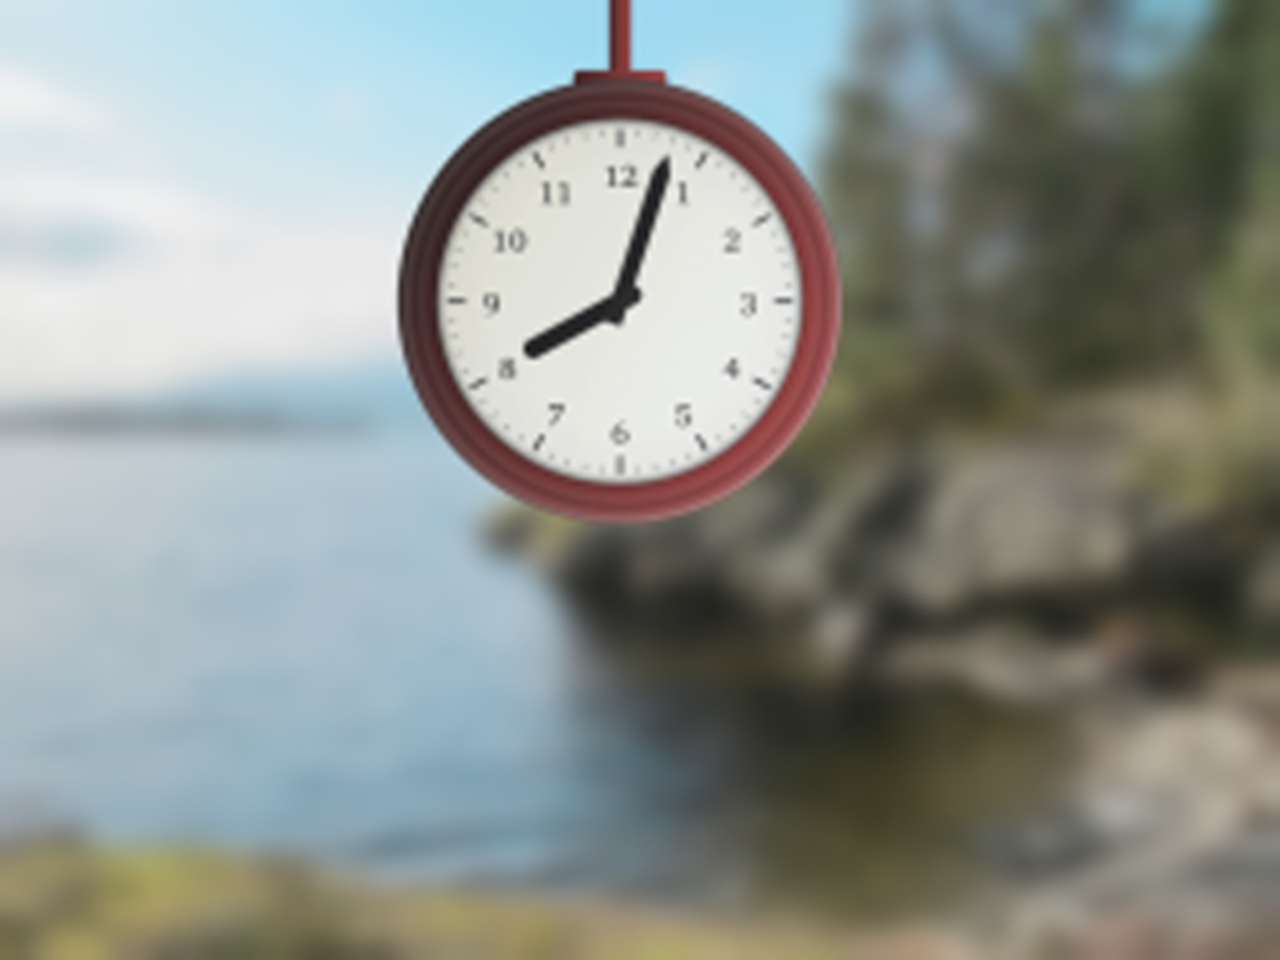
8:03
